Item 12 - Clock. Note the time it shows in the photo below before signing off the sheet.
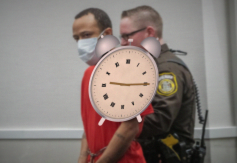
9:15
